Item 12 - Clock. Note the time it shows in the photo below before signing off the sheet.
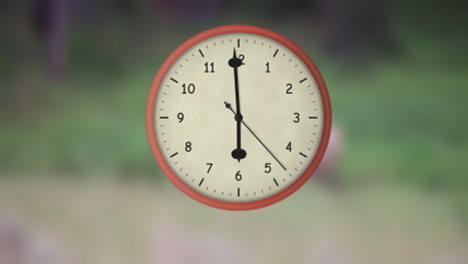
5:59:23
